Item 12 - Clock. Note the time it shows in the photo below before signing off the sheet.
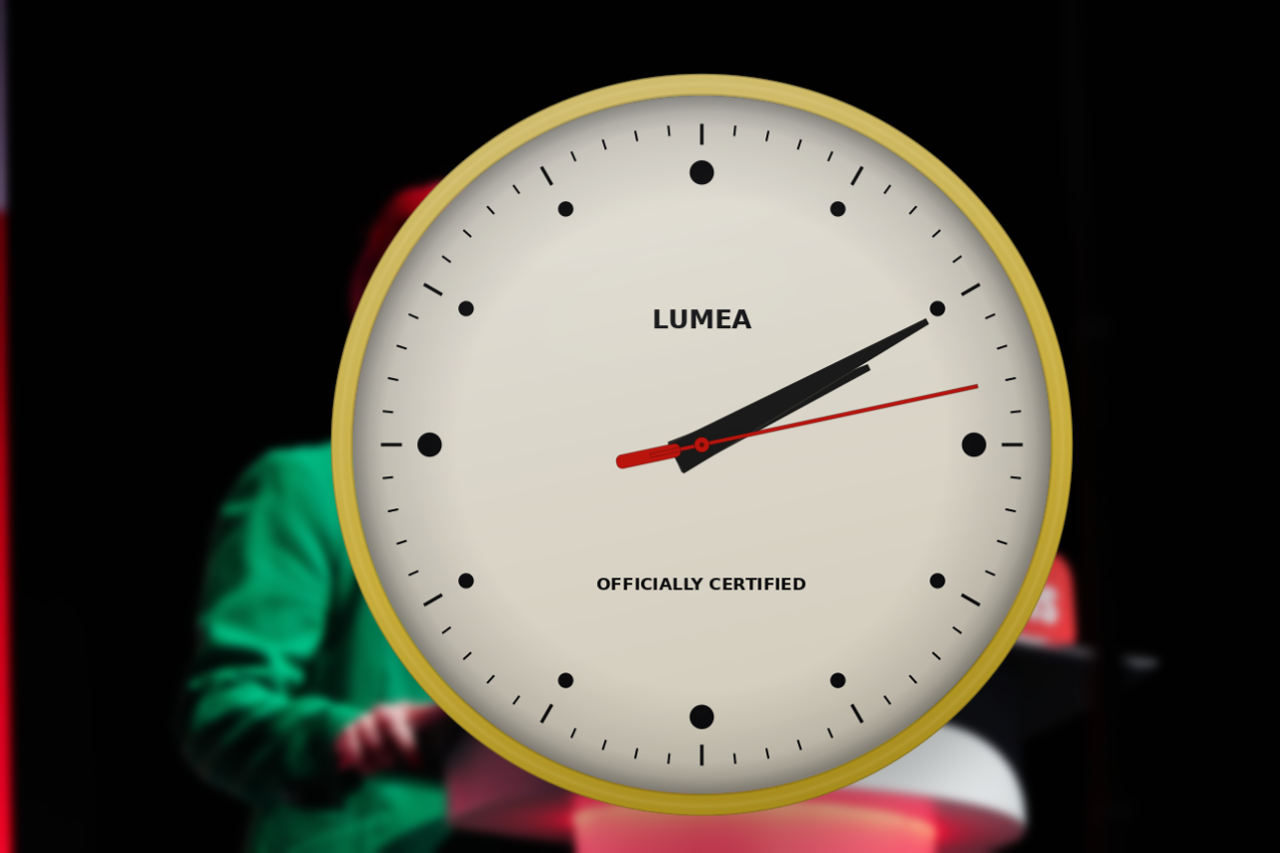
2:10:13
